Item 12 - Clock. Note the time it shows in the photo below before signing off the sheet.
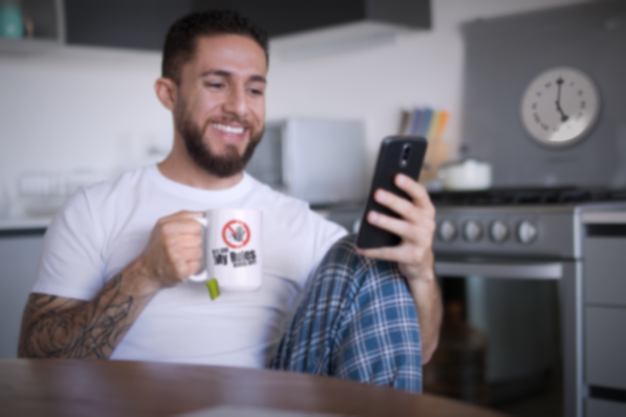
5:00
